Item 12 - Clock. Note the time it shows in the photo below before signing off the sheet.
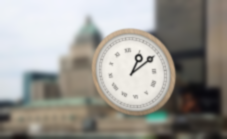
1:10
